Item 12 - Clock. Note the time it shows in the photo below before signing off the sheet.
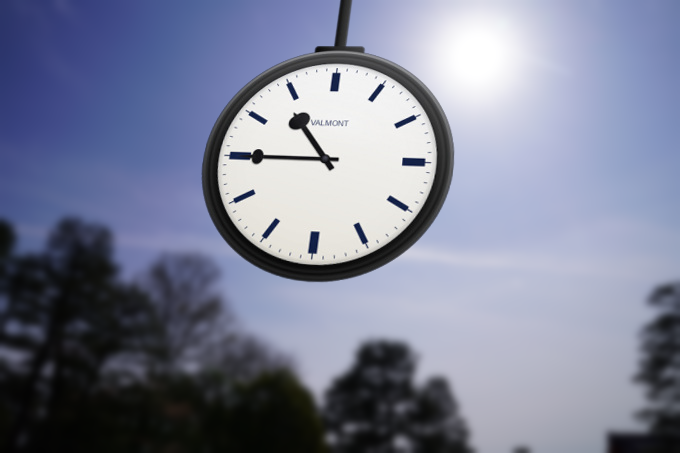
10:45
